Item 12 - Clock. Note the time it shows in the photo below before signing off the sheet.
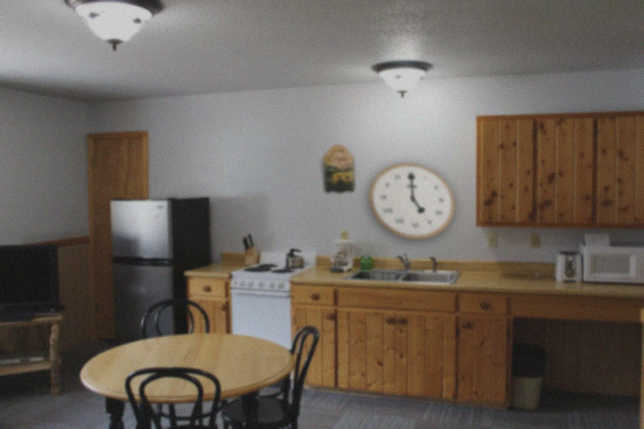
5:00
